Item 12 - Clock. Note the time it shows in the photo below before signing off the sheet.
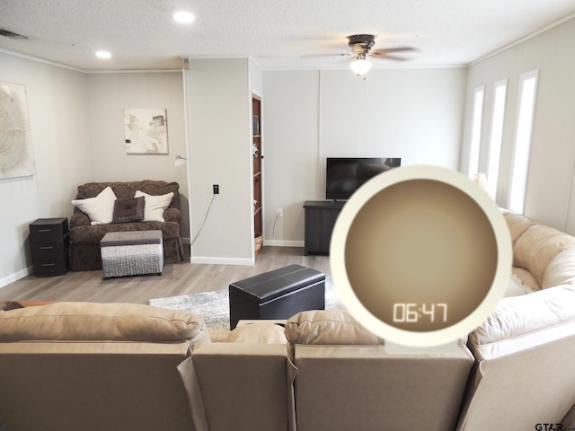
6:47
